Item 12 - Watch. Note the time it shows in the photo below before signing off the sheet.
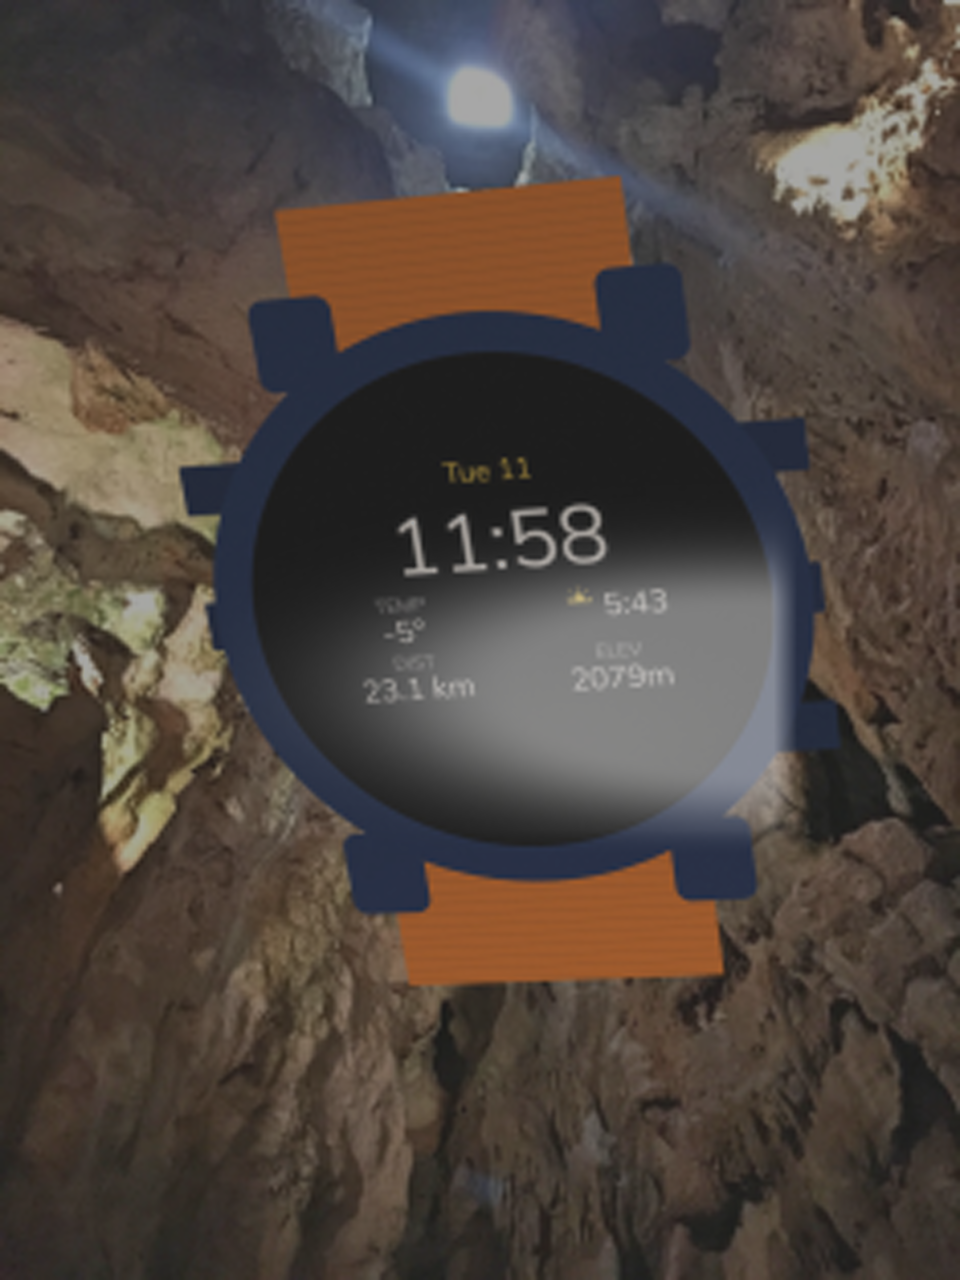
11:58
